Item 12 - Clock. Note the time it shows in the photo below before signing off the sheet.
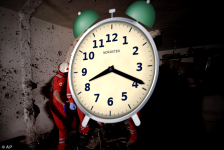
8:19
